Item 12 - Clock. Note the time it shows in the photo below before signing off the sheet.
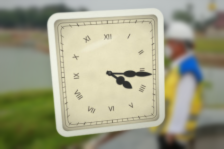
4:16
